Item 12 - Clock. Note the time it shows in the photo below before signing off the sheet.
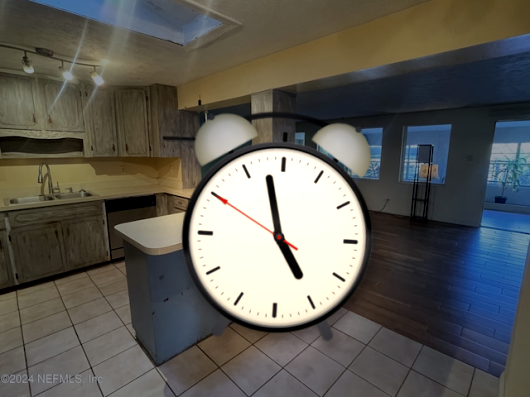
4:57:50
